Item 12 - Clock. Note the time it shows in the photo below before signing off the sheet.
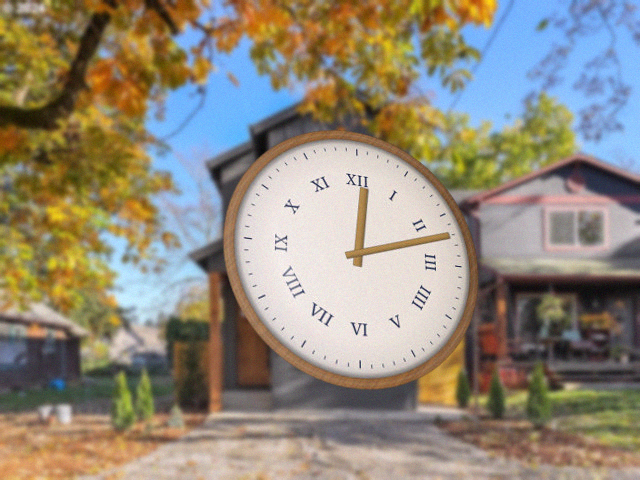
12:12
